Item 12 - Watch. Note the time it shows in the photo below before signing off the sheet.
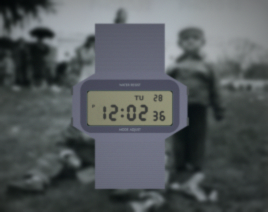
12:02:36
